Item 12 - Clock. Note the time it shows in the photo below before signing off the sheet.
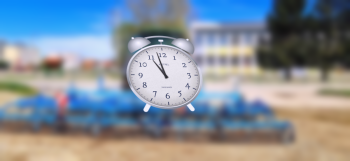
10:58
